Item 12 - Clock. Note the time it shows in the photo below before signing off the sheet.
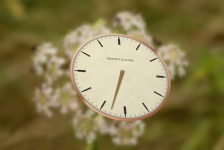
6:33
